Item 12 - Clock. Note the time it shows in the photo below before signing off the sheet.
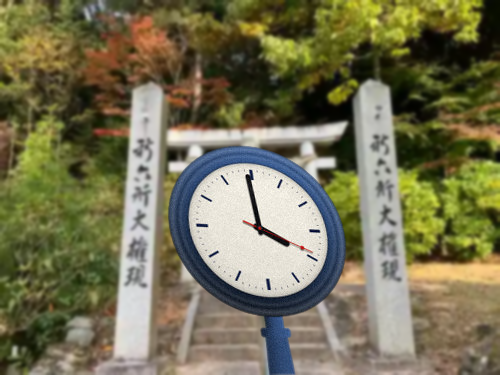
3:59:19
